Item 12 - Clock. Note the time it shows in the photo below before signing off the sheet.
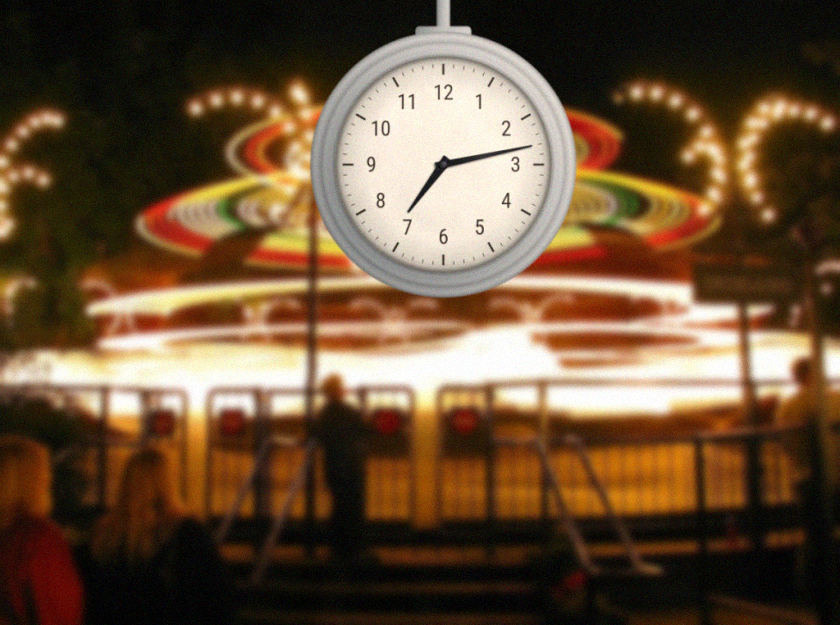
7:13
